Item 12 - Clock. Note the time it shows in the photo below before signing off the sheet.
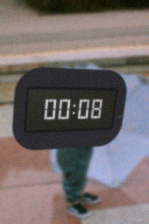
0:08
